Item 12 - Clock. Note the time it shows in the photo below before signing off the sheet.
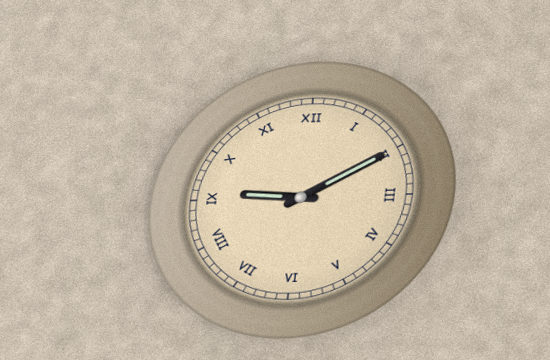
9:10
